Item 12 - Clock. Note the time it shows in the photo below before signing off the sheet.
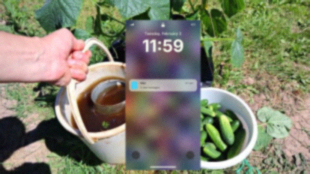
11:59
